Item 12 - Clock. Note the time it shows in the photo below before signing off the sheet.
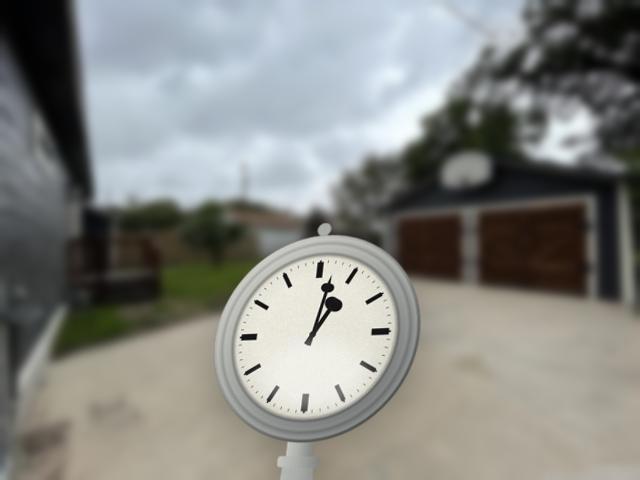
1:02
